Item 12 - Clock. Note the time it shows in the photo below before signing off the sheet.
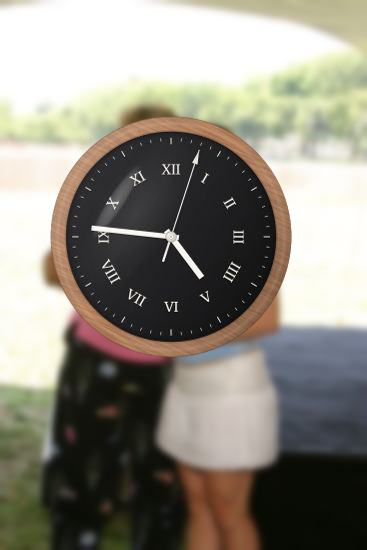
4:46:03
